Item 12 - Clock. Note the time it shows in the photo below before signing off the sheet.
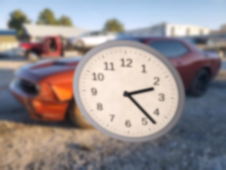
2:23
